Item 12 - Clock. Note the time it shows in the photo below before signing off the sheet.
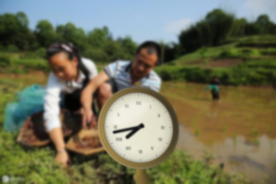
7:43
